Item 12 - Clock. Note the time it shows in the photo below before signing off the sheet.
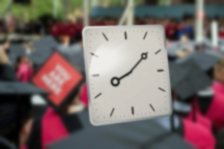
8:08
